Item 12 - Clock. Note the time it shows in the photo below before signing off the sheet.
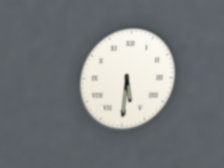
5:30
